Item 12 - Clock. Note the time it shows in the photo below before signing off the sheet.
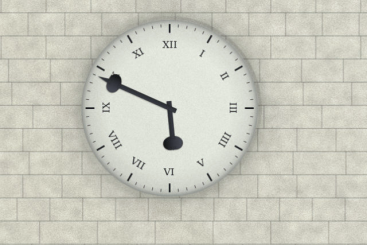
5:49
